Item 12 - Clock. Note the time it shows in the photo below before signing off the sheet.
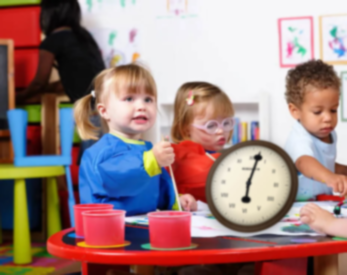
6:02
